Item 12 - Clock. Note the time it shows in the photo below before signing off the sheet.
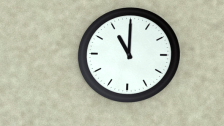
11:00
